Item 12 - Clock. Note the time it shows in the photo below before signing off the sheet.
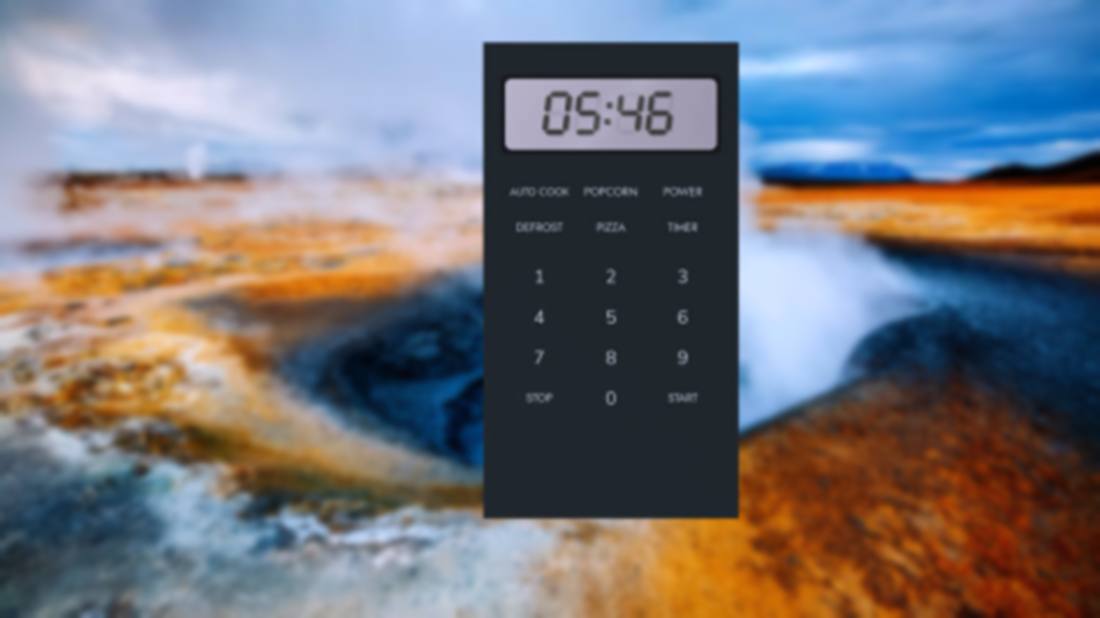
5:46
